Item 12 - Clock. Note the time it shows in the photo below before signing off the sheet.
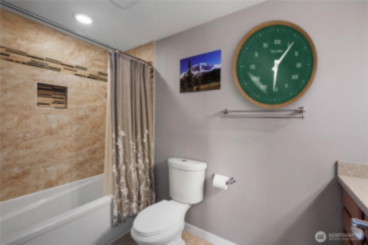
6:06
